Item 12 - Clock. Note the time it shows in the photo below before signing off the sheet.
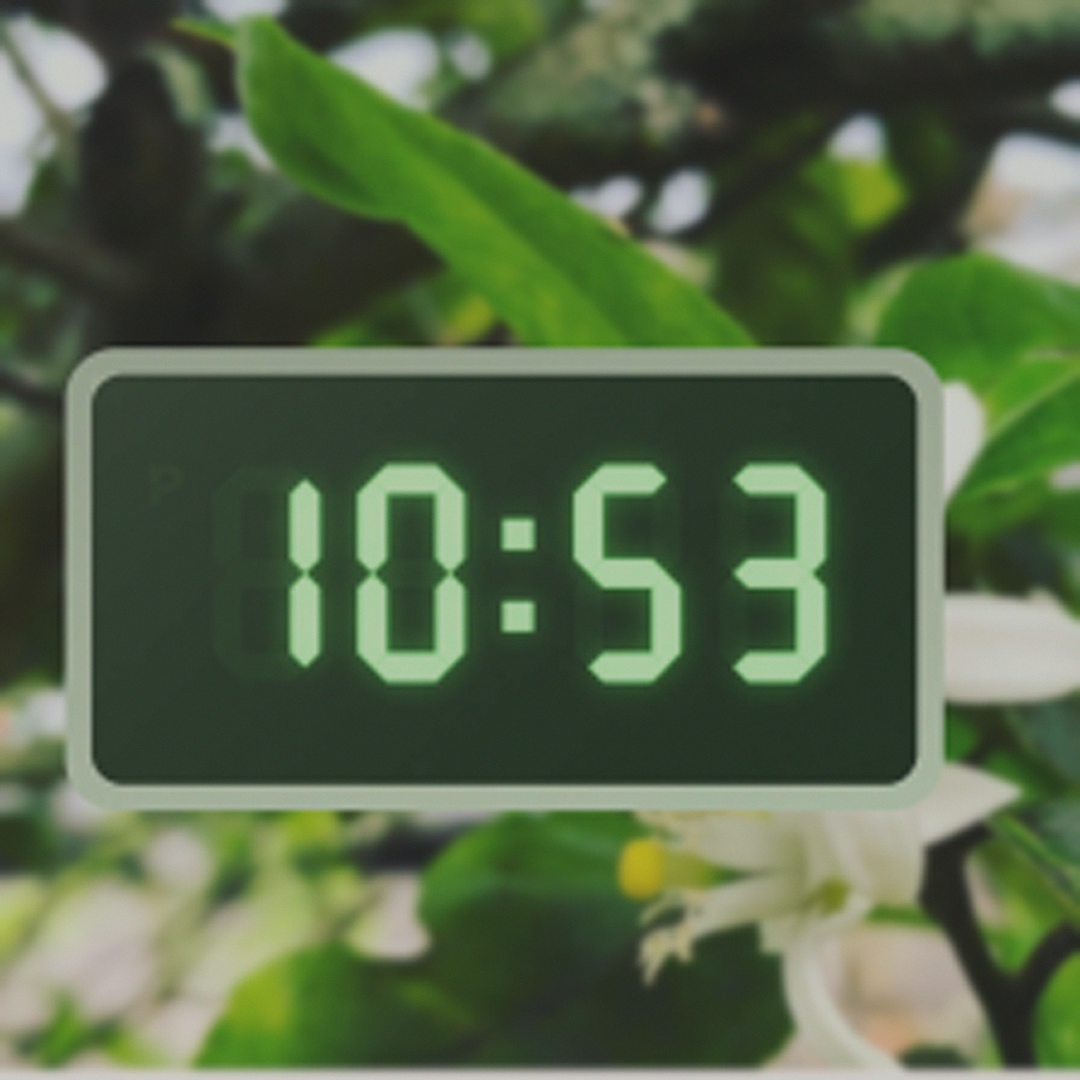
10:53
